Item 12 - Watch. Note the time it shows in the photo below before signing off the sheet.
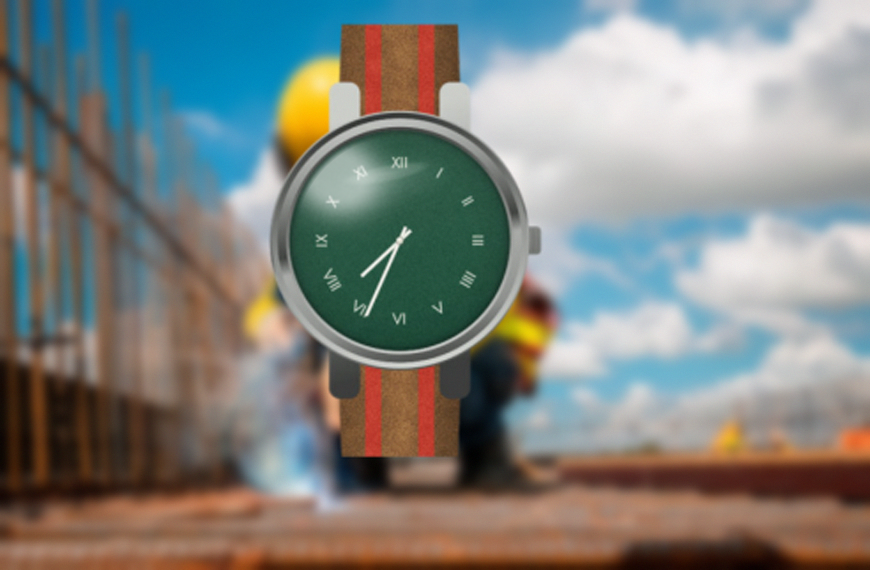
7:34
